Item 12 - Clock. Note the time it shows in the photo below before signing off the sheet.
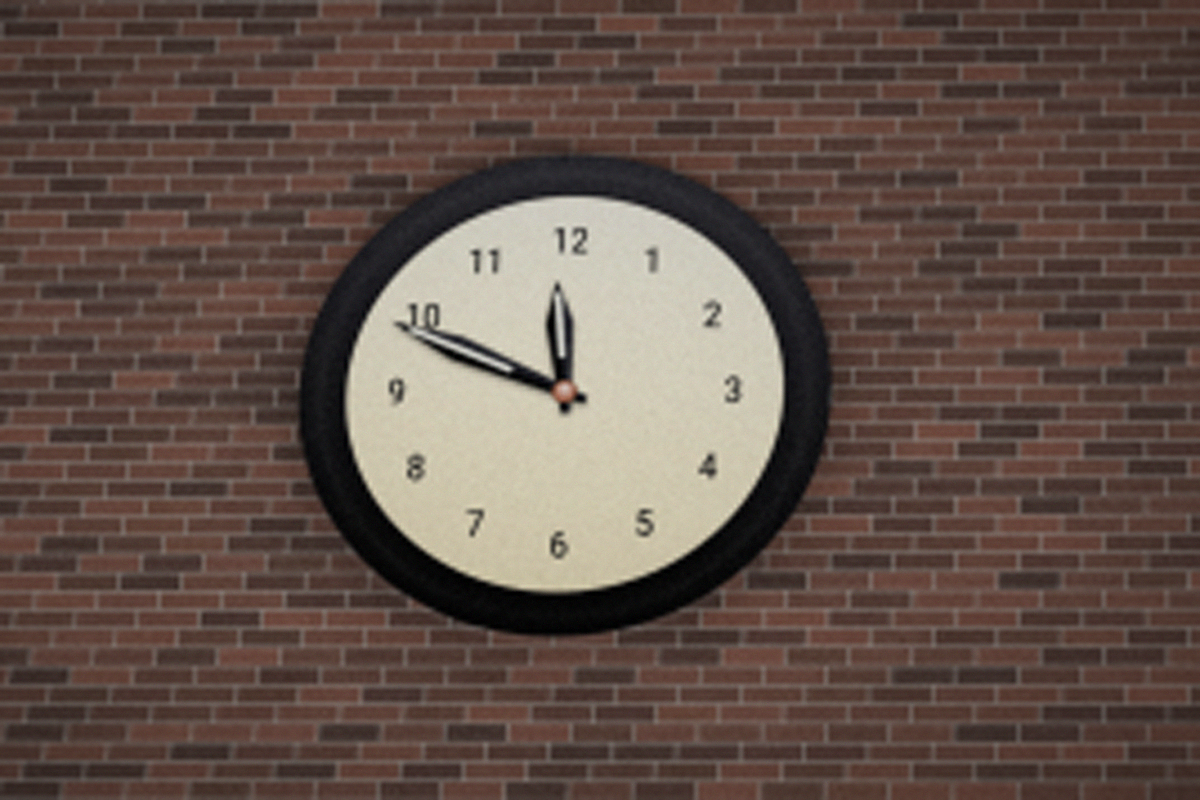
11:49
